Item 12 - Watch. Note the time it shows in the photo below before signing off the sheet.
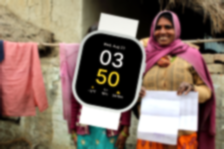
3:50
